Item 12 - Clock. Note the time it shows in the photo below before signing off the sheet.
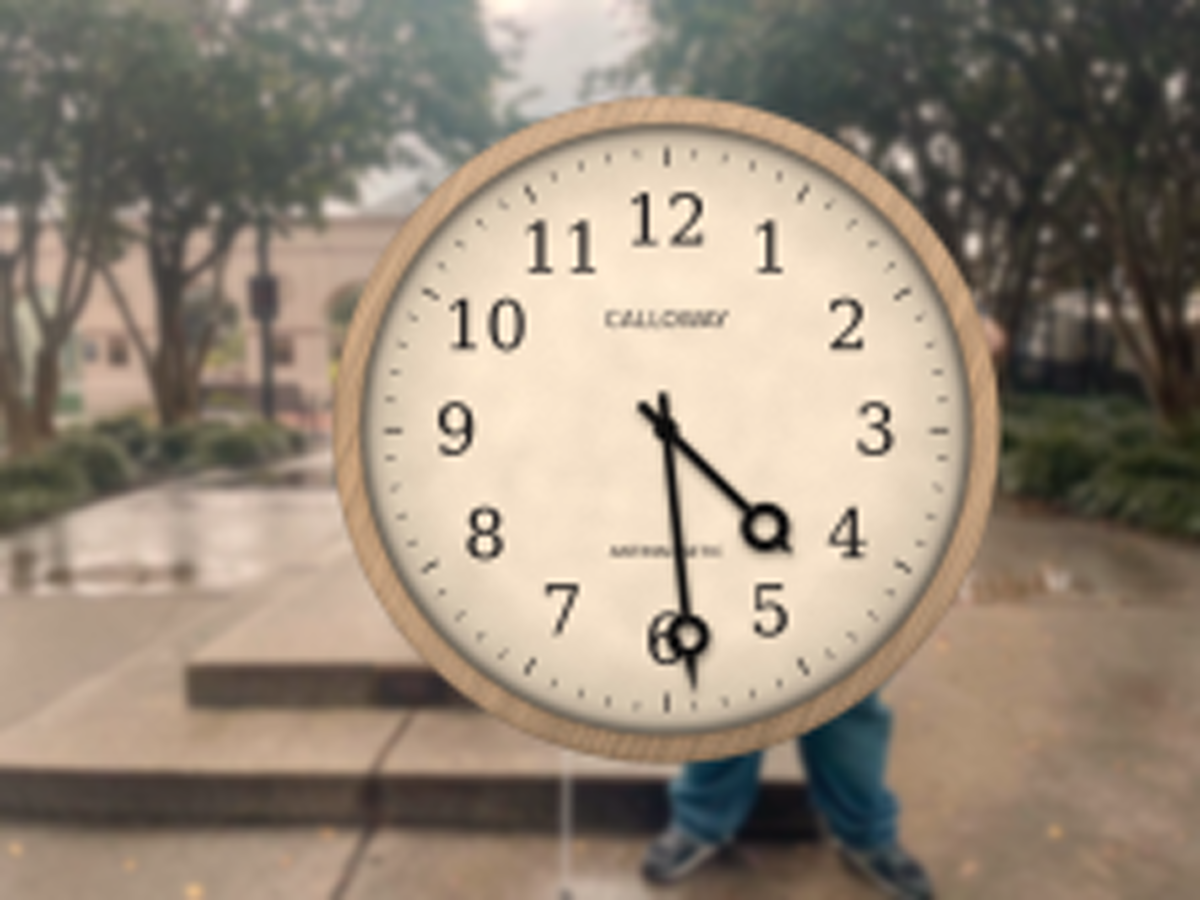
4:29
